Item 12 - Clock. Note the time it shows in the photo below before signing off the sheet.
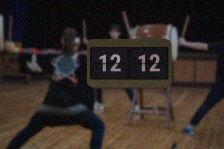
12:12
